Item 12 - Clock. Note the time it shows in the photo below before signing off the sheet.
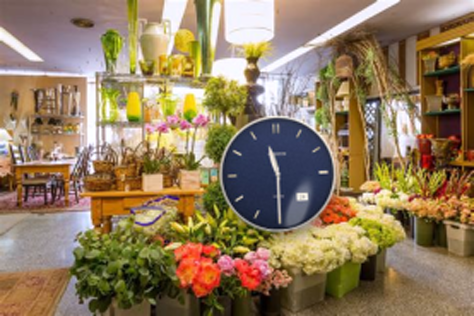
11:30
